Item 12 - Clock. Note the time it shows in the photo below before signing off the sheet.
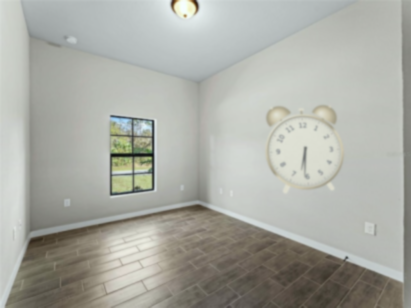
6:31
